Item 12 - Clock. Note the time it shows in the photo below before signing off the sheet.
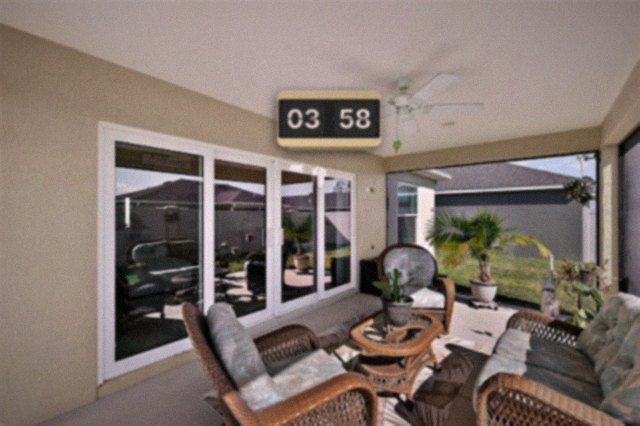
3:58
